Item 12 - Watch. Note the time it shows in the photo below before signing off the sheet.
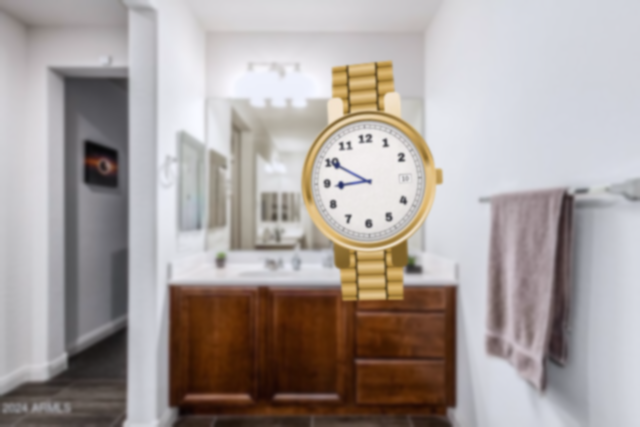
8:50
